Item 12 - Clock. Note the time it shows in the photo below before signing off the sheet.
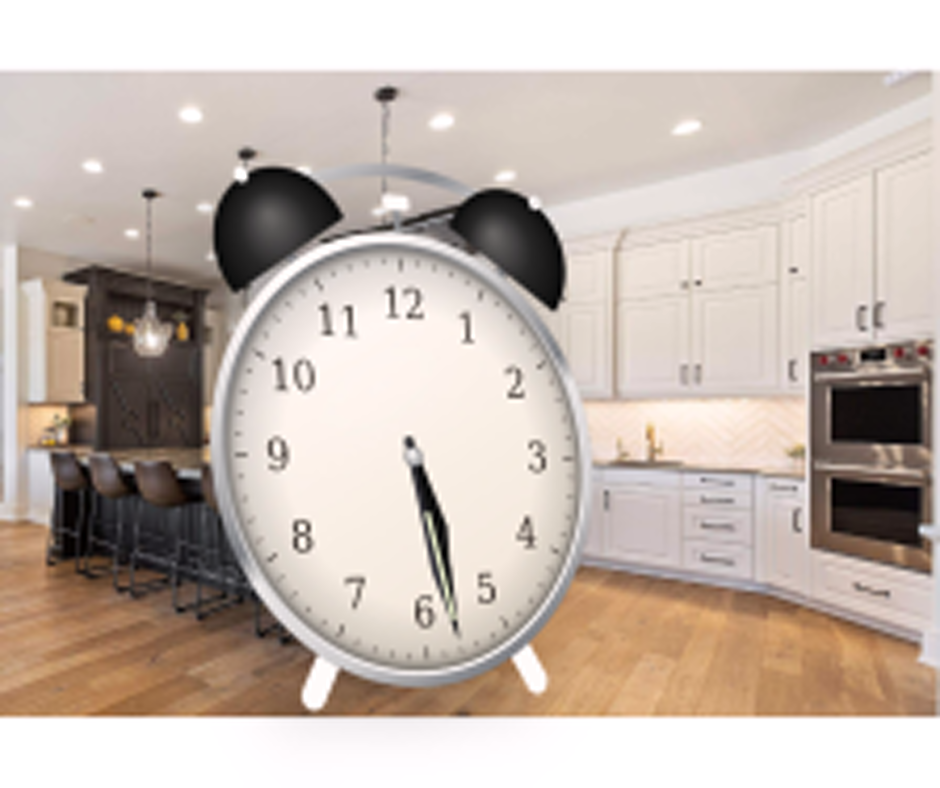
5:28
